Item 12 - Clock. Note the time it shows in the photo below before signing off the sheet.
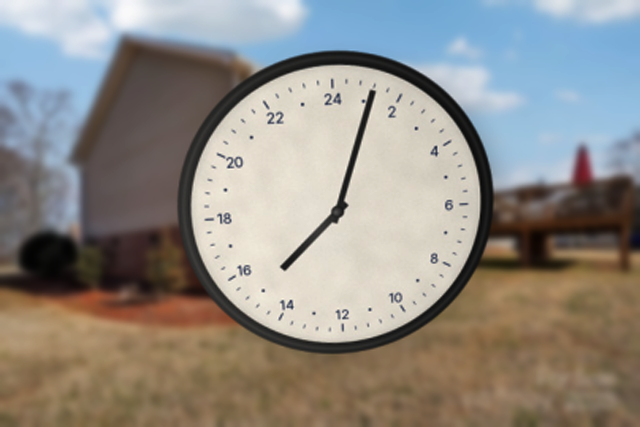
15:03
